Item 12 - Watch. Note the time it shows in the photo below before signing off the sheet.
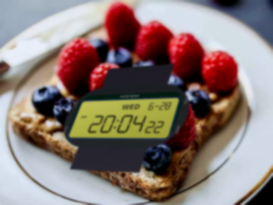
20:04:22
